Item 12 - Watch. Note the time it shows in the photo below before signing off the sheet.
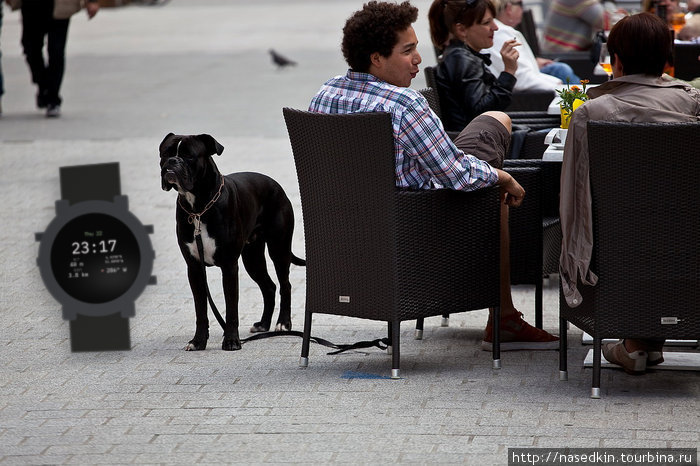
23:17
